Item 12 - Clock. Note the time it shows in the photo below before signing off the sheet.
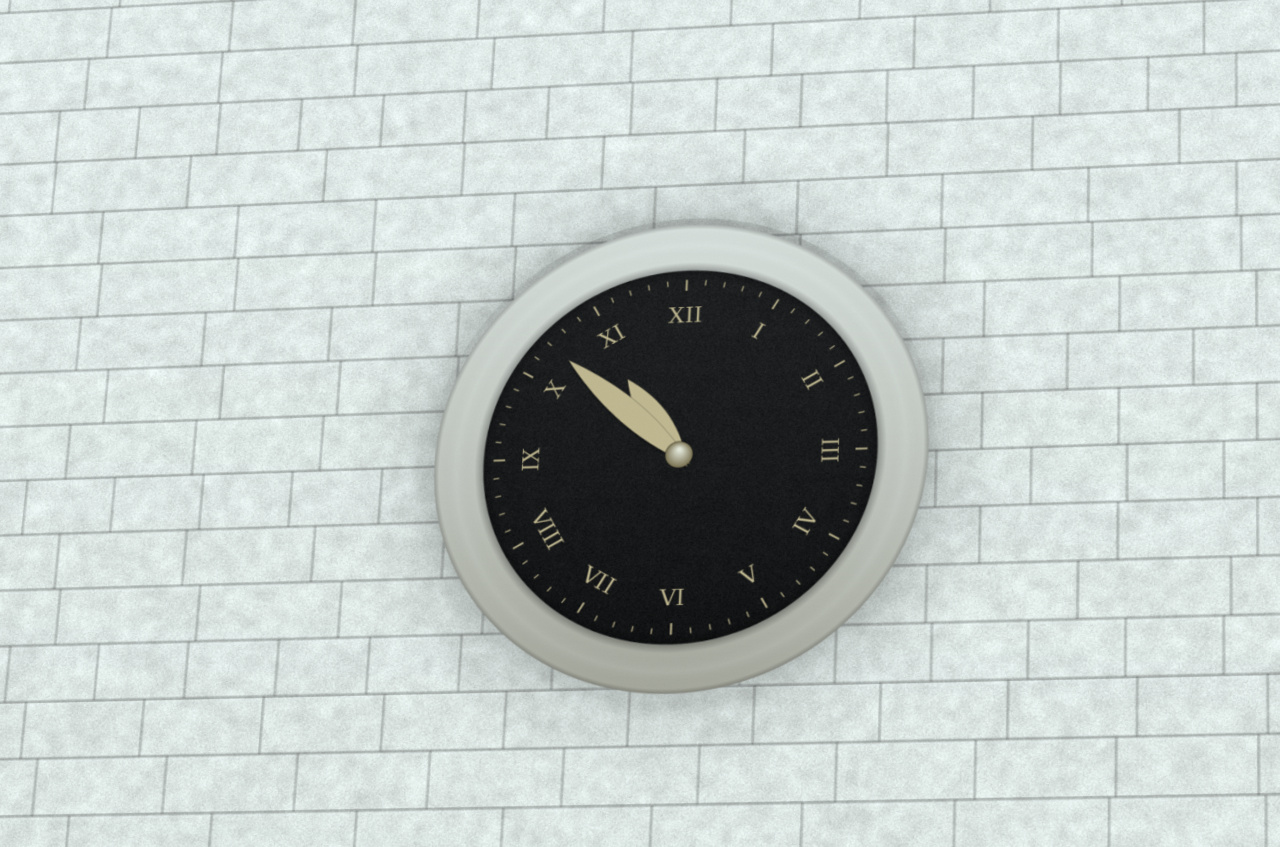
10:52
